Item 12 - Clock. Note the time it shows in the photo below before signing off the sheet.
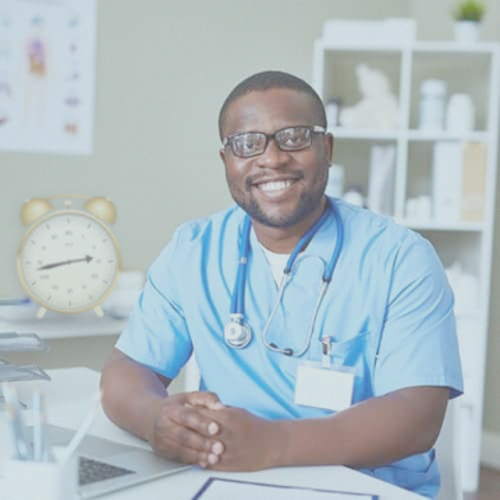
2:43
